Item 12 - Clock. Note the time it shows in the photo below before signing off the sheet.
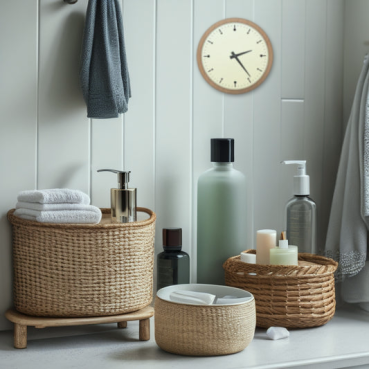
2:24
